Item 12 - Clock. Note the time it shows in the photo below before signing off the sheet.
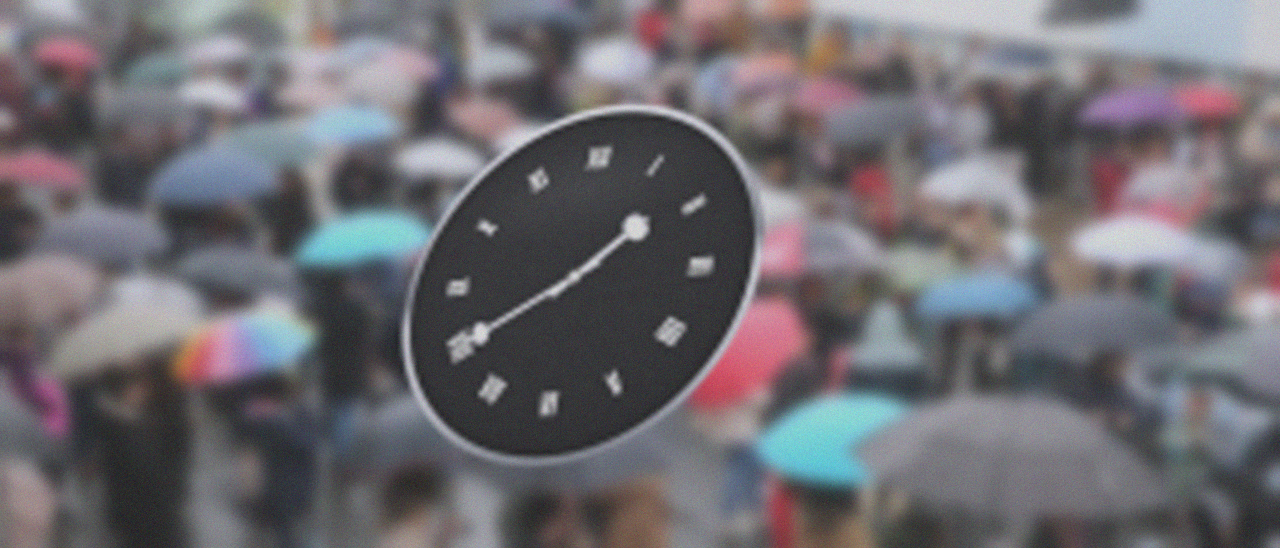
1:40
